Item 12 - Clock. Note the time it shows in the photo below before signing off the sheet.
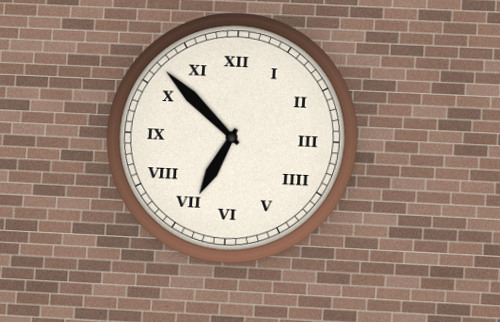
6:52
